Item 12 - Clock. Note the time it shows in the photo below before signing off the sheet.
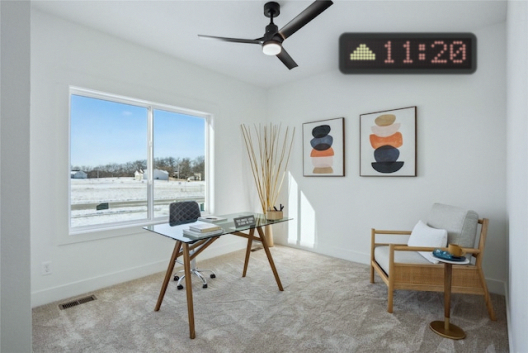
11:20
